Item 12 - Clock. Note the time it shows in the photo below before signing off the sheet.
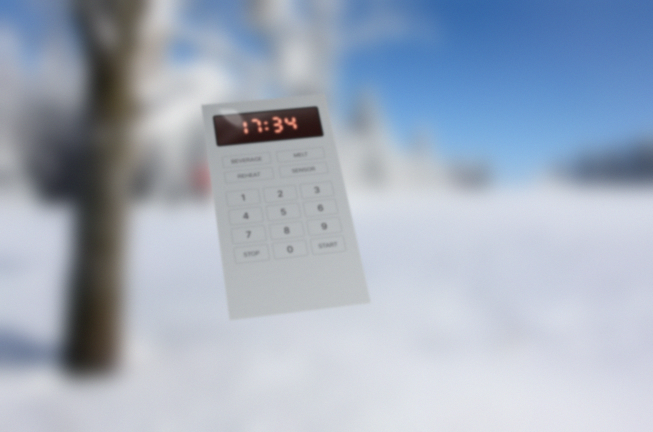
17:34
